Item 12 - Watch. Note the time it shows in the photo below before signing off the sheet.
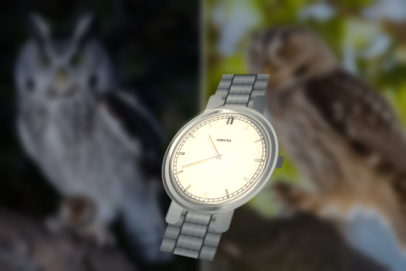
10:41
